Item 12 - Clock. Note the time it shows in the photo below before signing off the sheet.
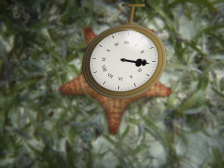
3:16
